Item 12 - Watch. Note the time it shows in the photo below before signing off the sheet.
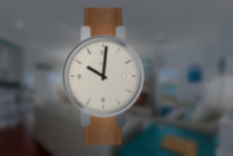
10:01
